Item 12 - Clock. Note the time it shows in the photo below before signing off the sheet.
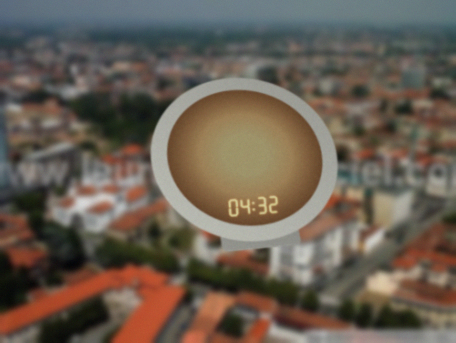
4:32
